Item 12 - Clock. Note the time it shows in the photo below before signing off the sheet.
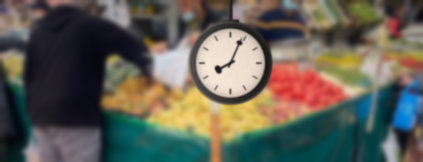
8:04
